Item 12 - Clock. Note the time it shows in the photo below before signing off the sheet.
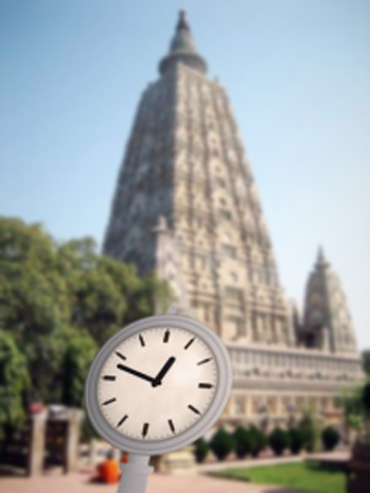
12:48
